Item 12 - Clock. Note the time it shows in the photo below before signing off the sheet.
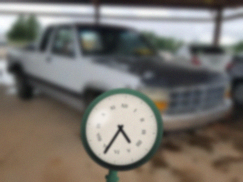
4:34
